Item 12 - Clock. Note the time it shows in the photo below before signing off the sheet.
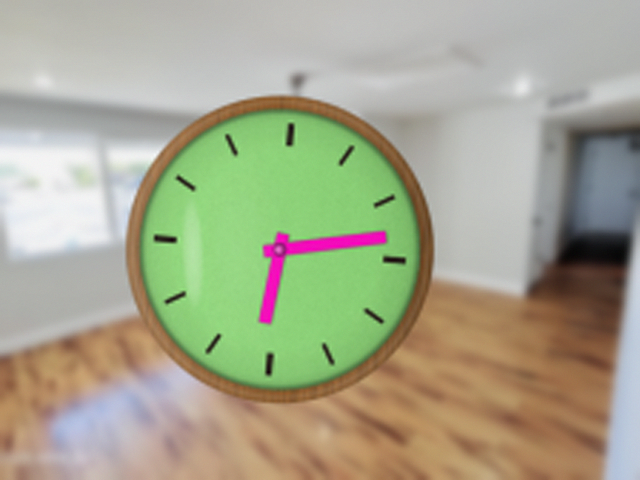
6:13
